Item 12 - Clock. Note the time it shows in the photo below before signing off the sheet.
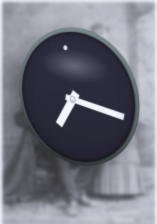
7:18
